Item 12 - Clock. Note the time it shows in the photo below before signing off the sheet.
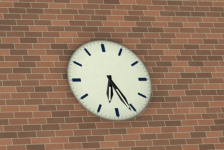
6:26
